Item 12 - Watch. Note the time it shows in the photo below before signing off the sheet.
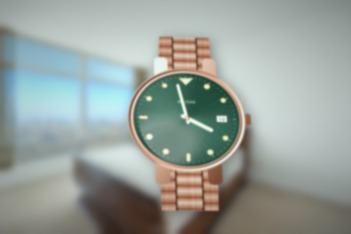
3:58
